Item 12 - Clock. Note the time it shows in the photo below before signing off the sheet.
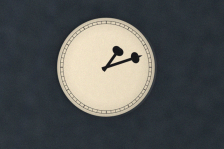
1:12
